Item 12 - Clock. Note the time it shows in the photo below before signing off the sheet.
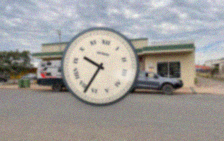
9:33
